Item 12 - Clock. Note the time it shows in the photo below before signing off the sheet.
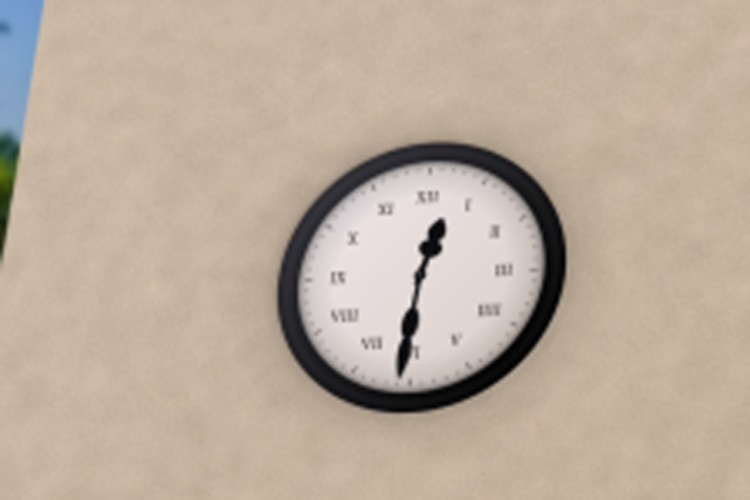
12:31
